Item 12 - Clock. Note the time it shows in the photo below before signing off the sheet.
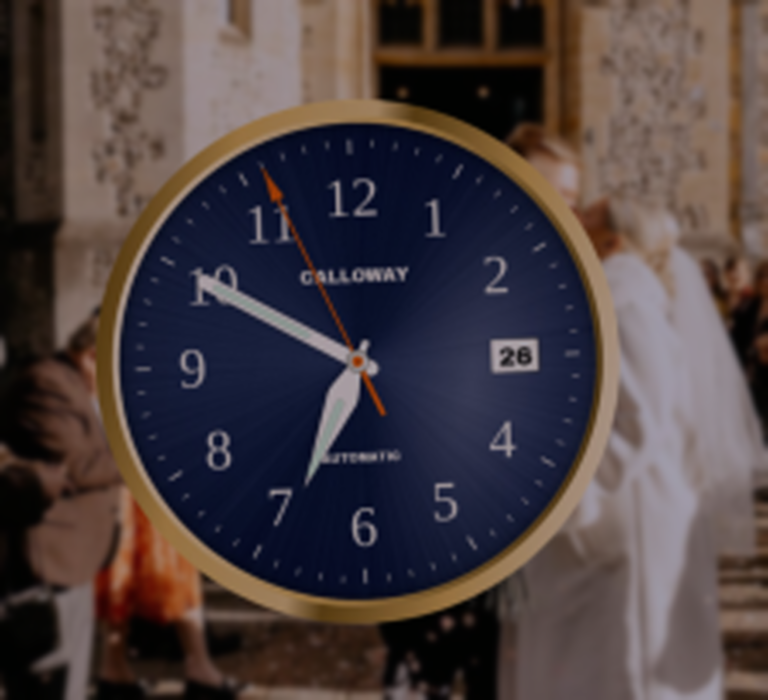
6:49:56
